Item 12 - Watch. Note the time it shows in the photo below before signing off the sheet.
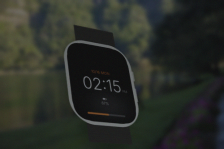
2:15
